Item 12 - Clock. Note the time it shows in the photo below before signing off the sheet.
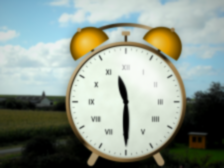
11:30
